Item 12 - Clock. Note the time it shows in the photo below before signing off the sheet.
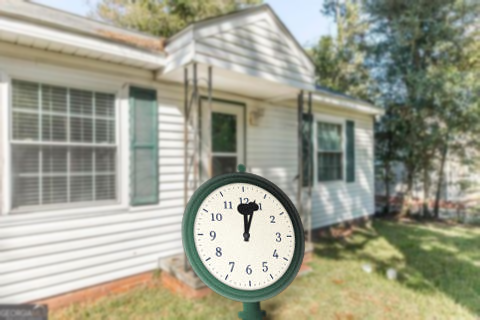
12:03
